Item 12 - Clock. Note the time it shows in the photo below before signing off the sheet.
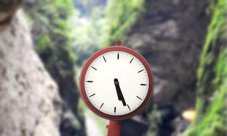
5:26
